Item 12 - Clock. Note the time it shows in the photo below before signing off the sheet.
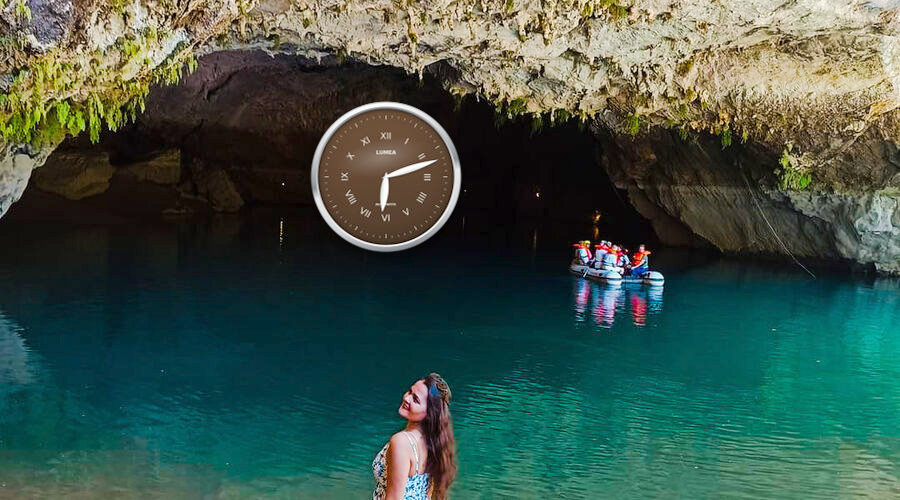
6:12
